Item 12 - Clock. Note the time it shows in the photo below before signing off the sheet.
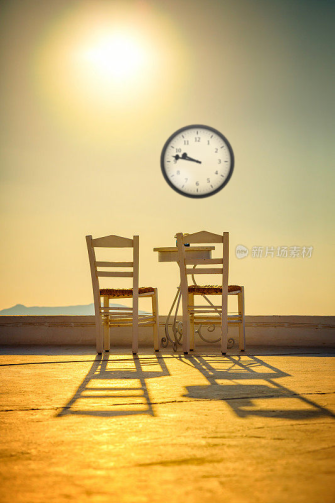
9:47
